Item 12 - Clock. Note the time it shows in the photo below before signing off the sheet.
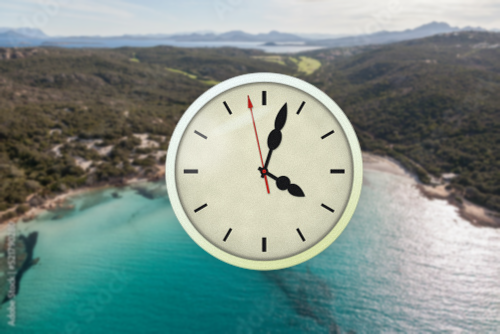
4:02:58
